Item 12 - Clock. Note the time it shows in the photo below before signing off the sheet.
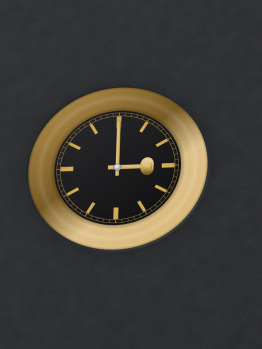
3:00
